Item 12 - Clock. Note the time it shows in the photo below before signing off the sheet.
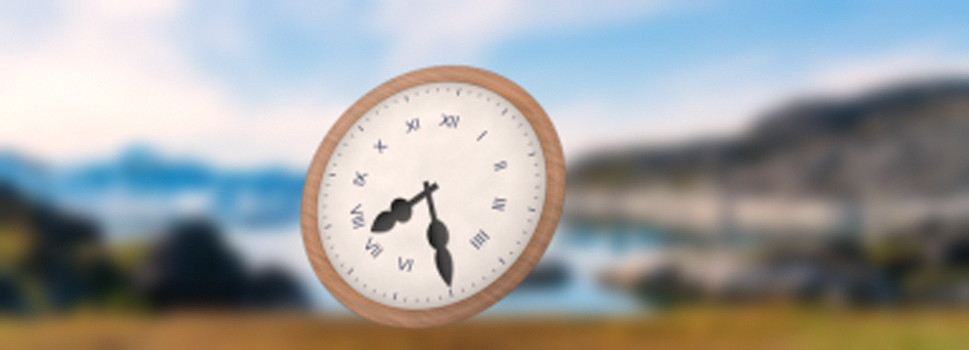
7:25
